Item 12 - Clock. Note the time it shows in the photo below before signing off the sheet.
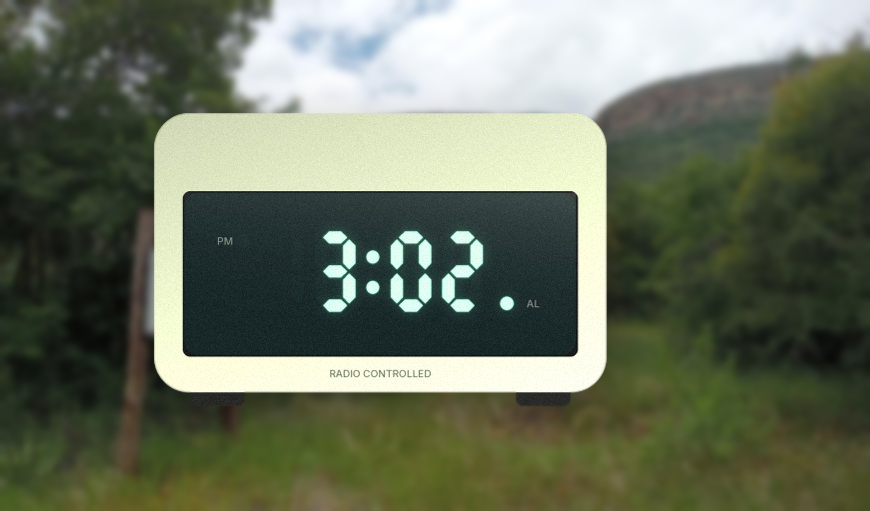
3:02
